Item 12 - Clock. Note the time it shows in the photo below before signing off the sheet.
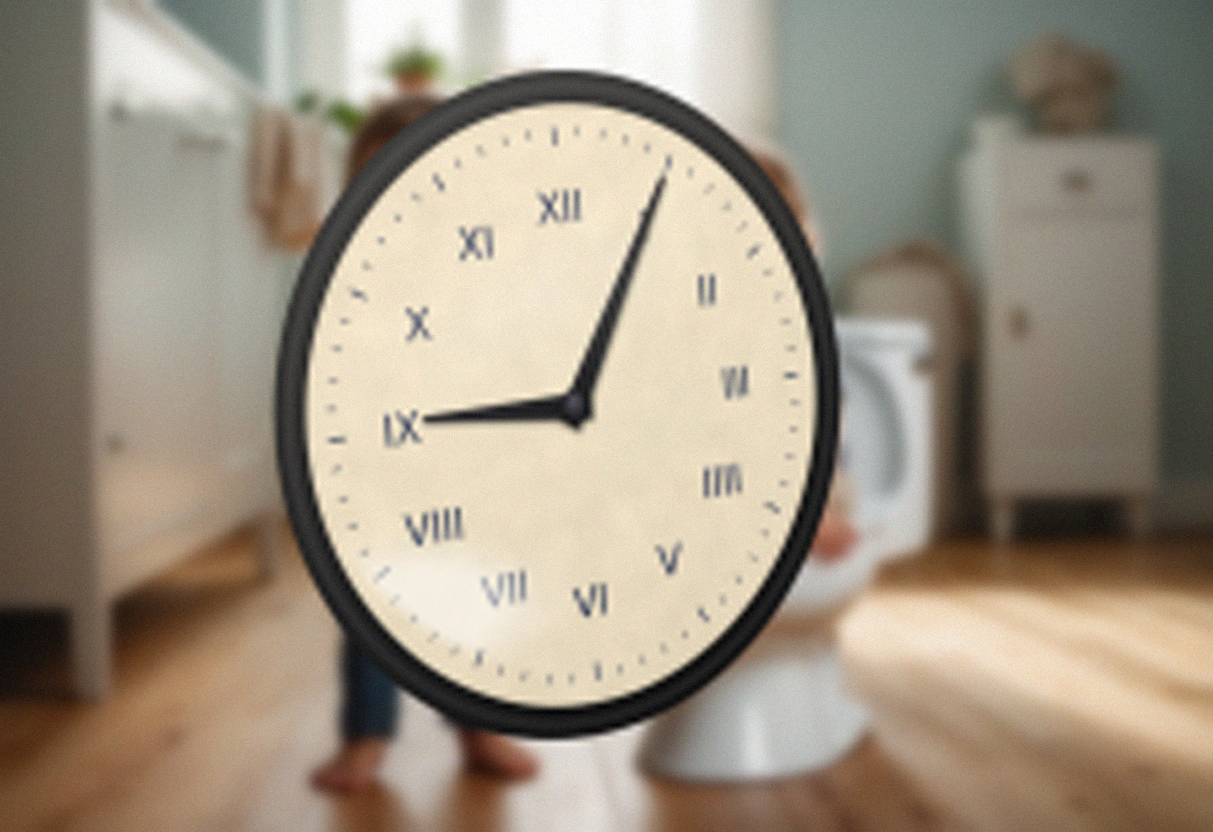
9:05
